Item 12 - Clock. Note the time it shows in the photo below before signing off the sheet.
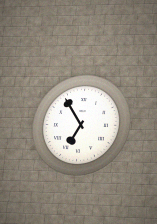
6:54
